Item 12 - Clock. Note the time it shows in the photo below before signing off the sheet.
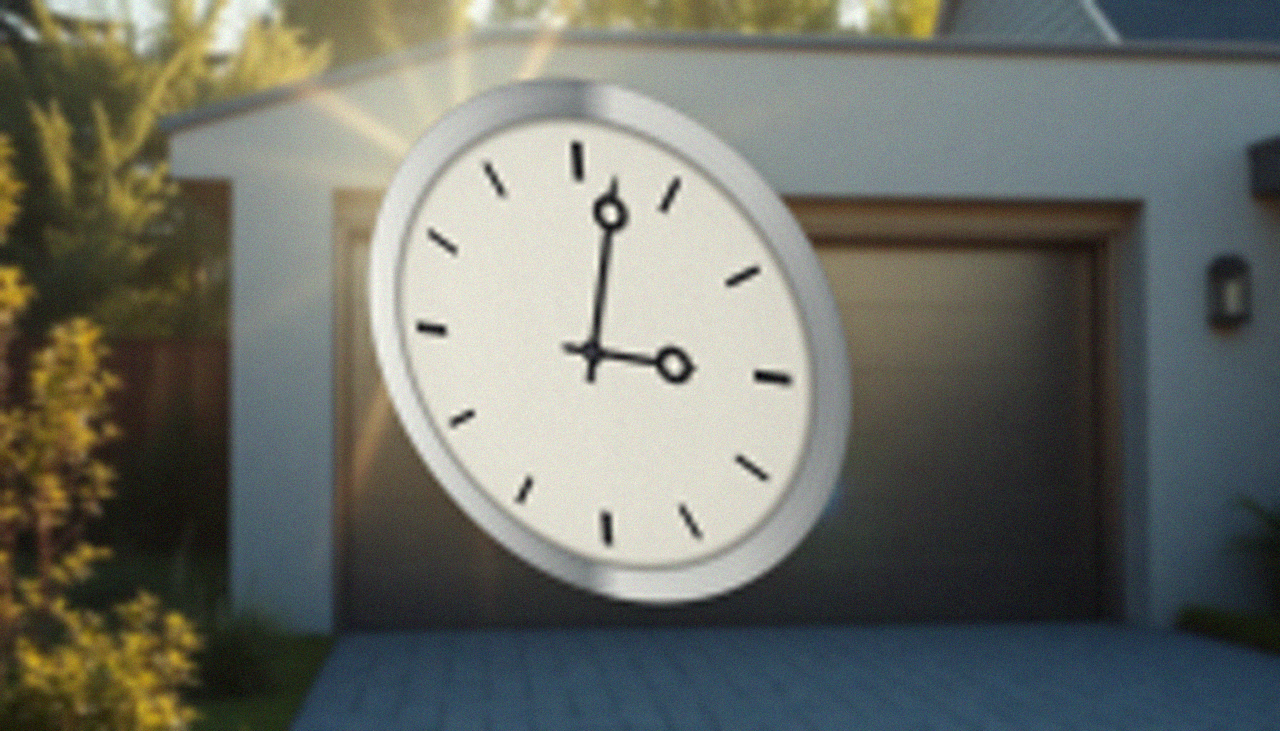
3:02
